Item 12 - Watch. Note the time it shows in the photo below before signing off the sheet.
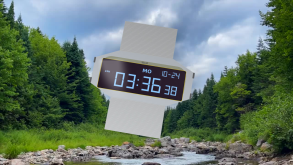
3:36:38
